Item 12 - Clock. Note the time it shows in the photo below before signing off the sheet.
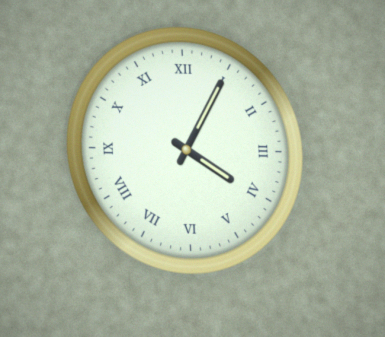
4:05
